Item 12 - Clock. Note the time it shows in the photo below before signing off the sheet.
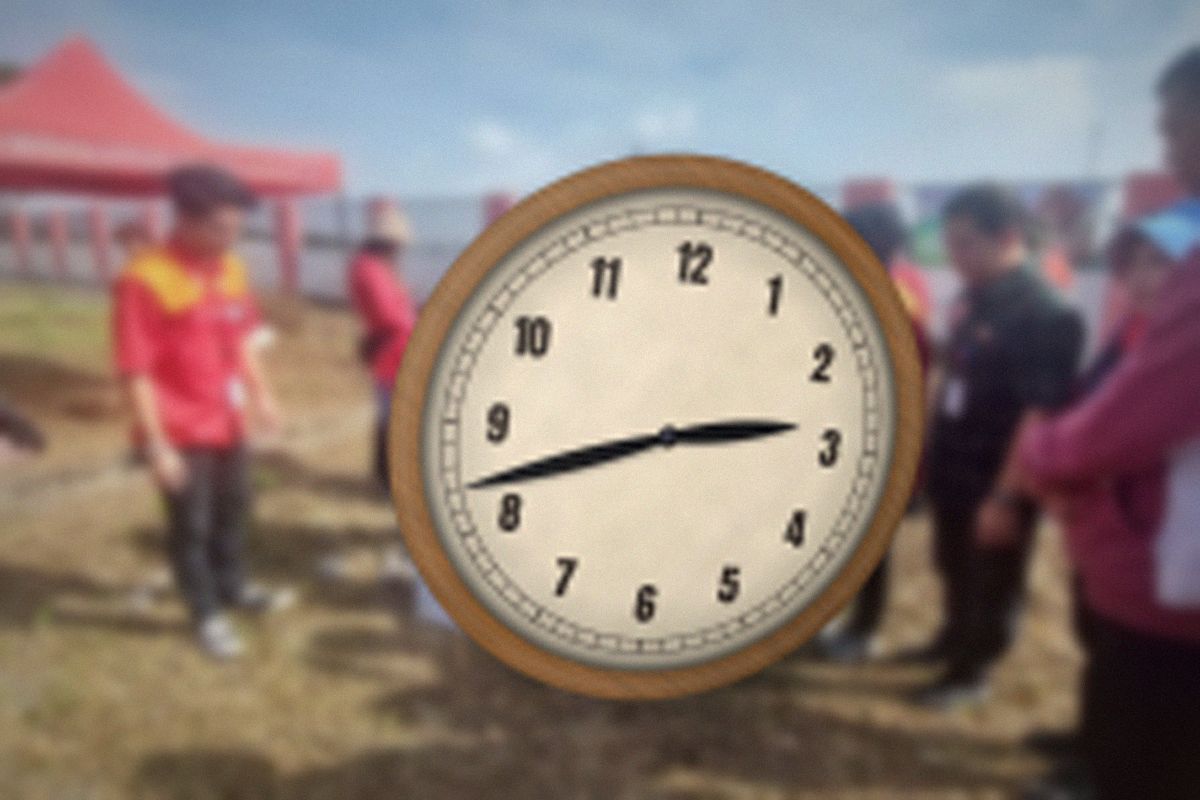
2:42
